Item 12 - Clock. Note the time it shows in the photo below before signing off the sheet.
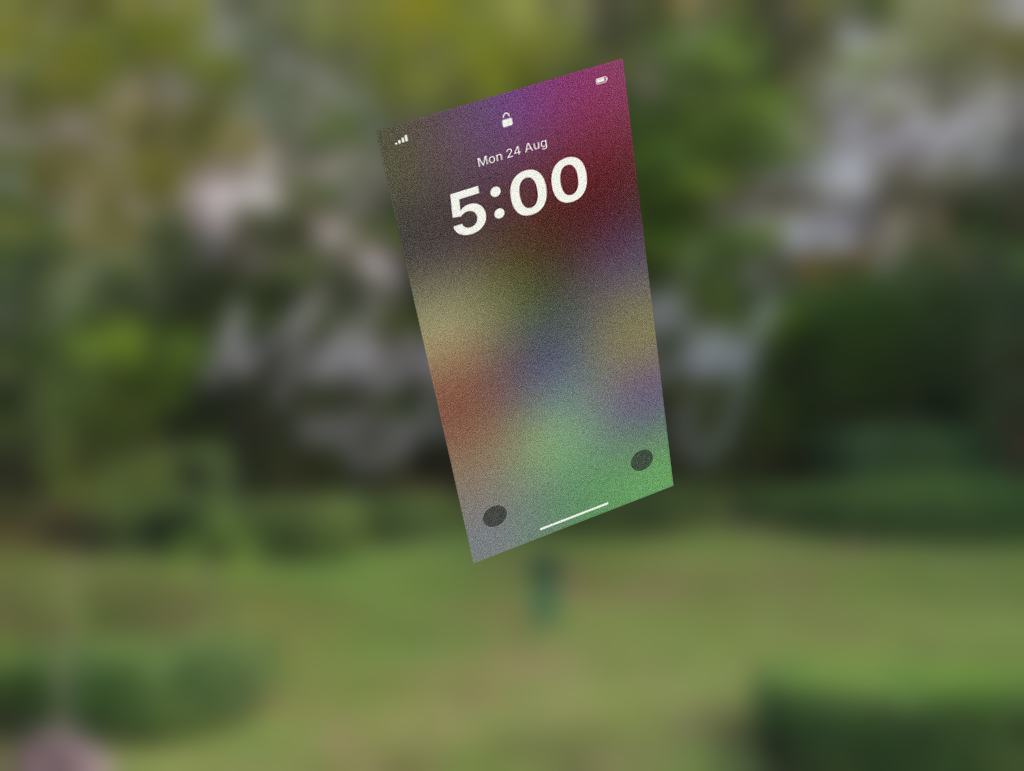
5:00
